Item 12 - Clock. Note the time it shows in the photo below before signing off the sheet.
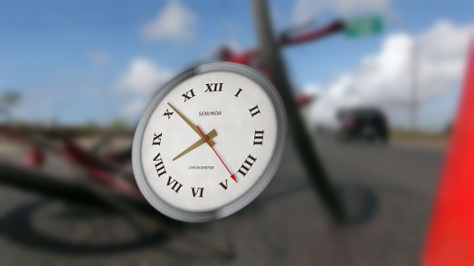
7:51:23
